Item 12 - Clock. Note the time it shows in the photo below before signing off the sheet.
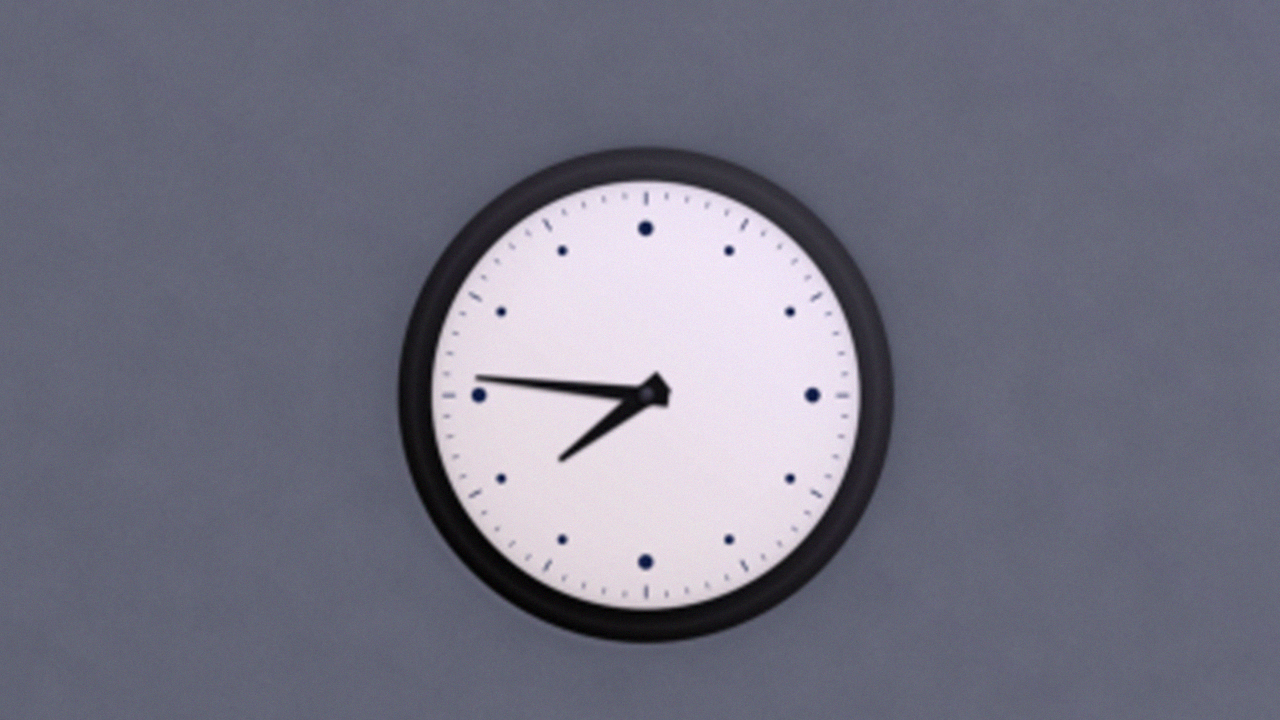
7:46
